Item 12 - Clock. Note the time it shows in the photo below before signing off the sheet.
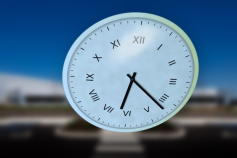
6:22
